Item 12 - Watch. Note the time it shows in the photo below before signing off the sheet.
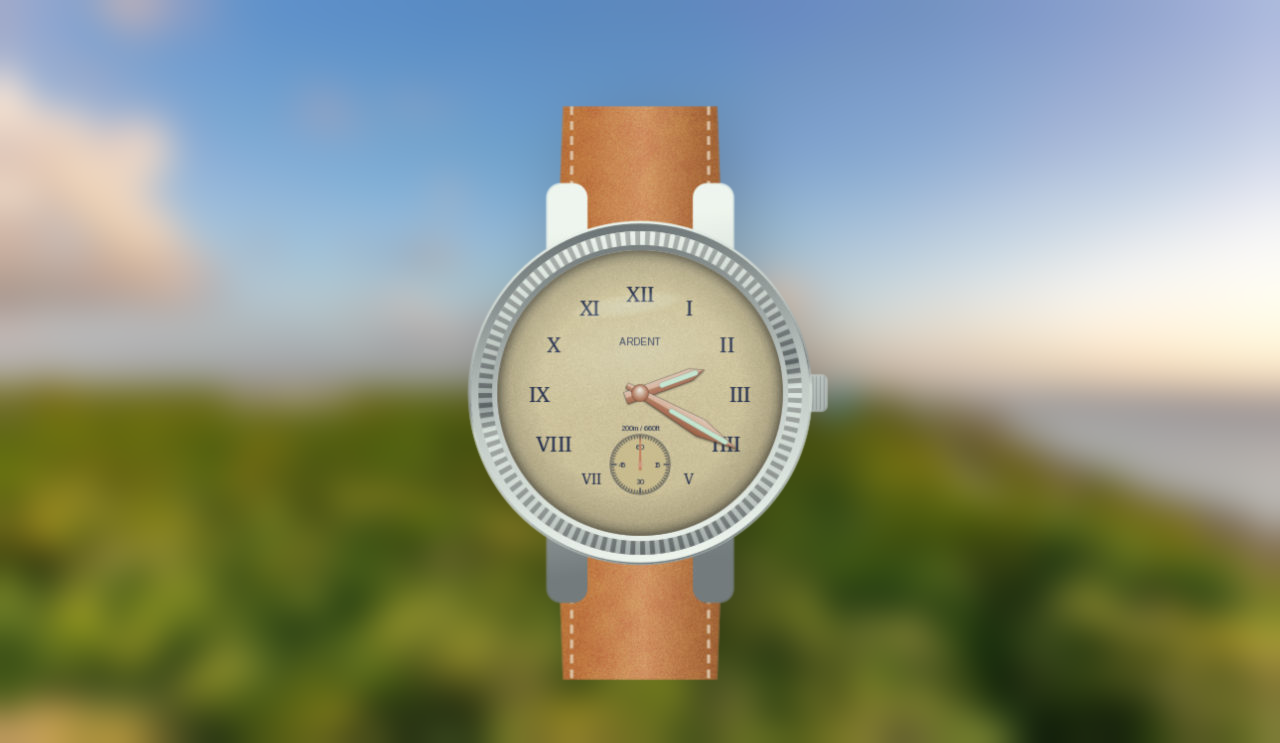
2:20
